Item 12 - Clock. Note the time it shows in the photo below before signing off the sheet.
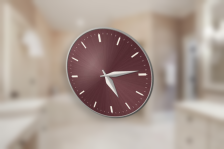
5:14
